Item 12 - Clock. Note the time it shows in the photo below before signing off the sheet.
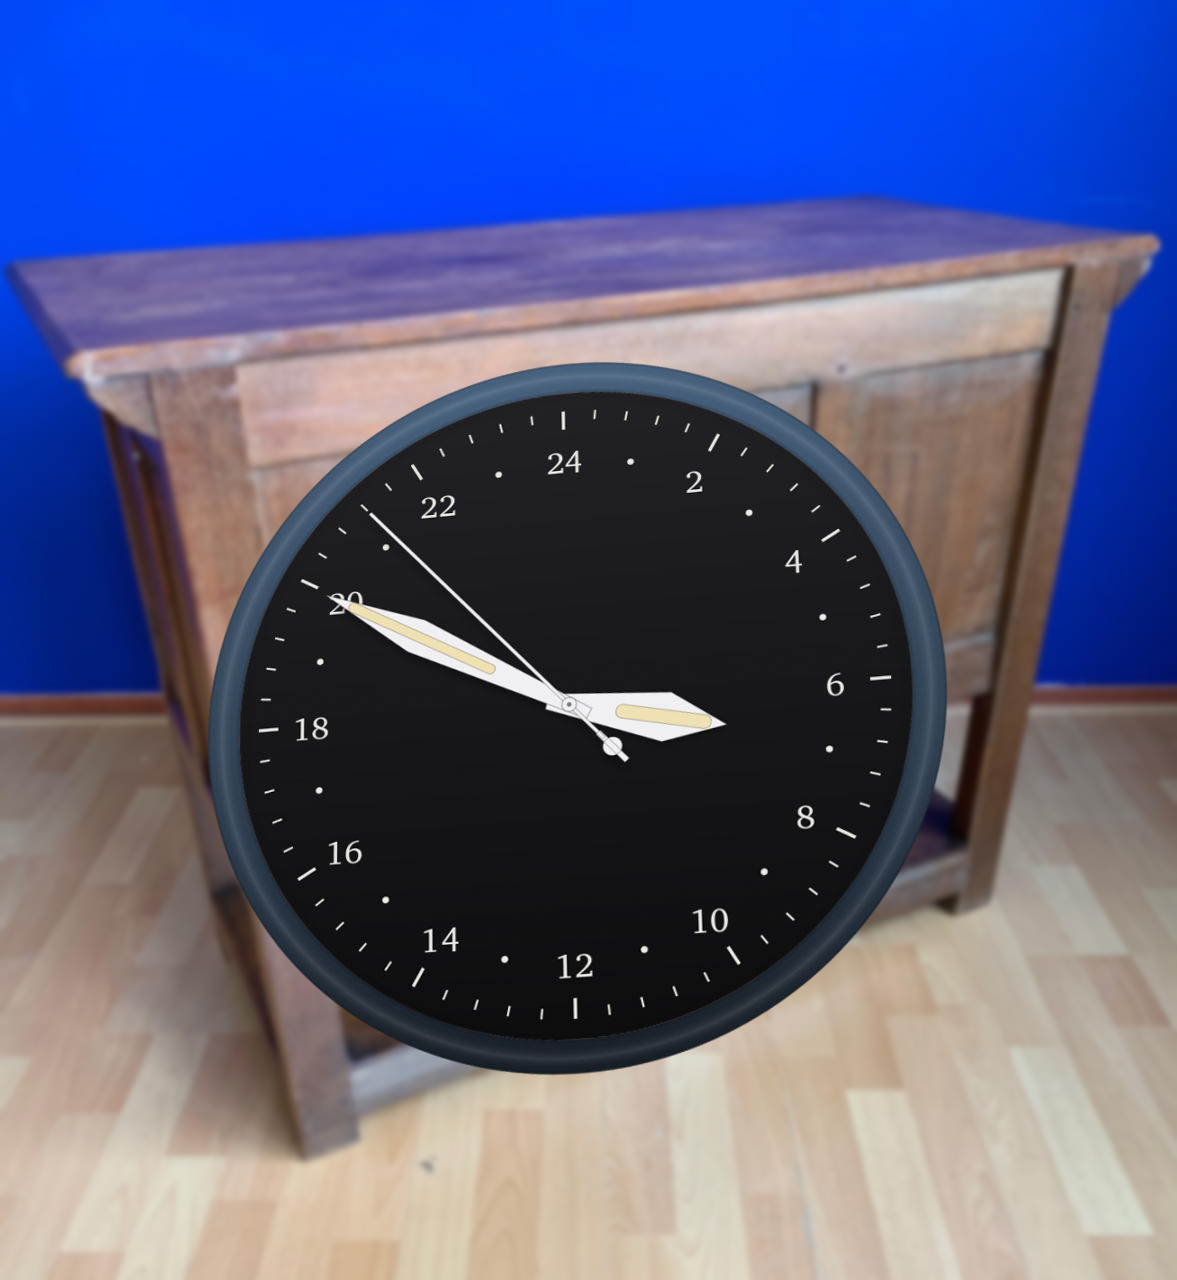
6:49:53
